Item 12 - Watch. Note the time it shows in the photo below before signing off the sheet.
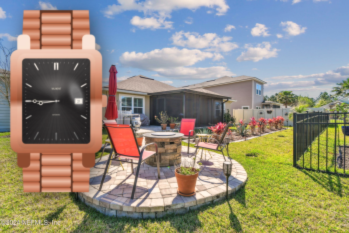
8:45
